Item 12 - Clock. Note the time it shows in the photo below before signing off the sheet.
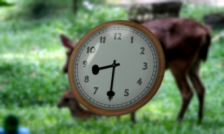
8:30
